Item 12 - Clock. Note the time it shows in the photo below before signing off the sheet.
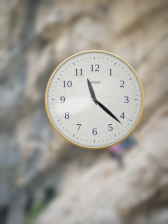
11:22
